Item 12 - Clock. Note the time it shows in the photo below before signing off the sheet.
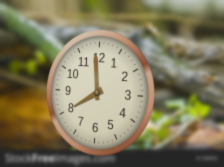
7:59
